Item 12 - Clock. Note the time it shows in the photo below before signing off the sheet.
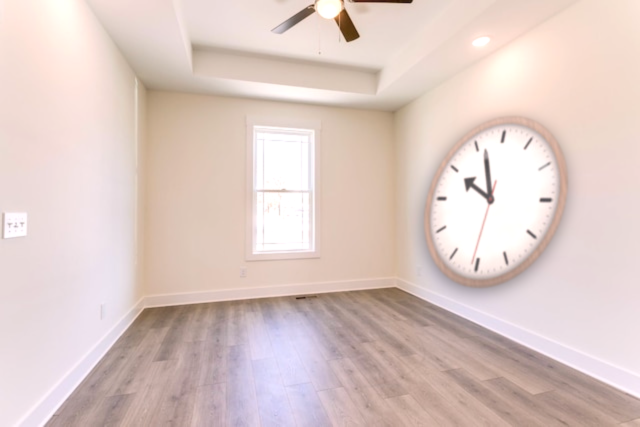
9:56:31
